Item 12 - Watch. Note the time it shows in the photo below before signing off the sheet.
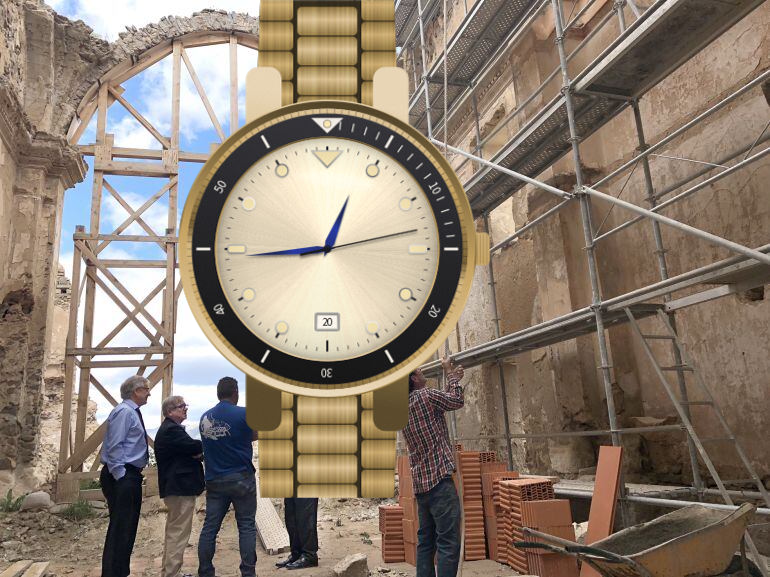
12:44:13
